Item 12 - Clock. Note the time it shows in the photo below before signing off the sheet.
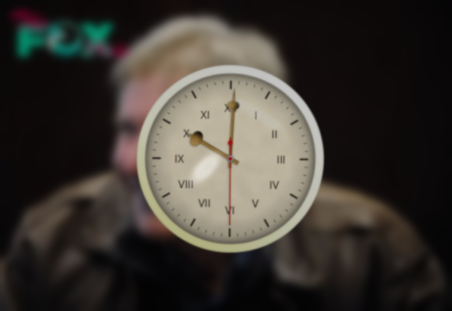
10:00:30
